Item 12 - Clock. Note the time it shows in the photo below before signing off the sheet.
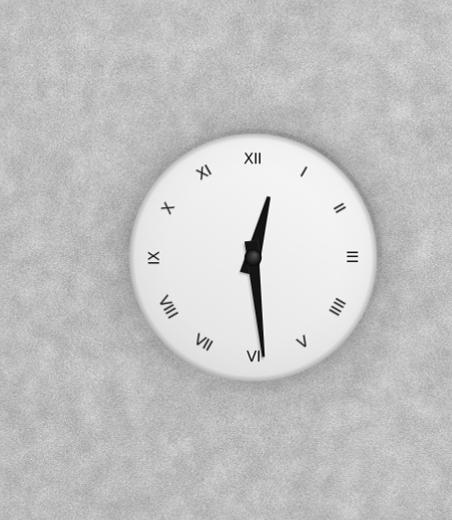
12:29
